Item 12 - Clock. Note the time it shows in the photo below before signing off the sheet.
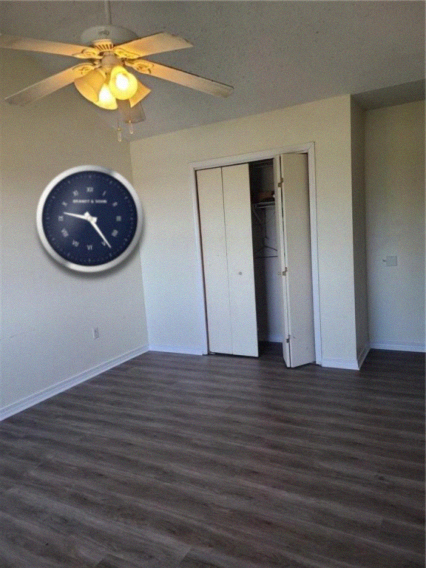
9:24
